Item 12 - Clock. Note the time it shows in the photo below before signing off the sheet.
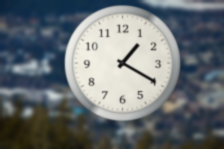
1:20
